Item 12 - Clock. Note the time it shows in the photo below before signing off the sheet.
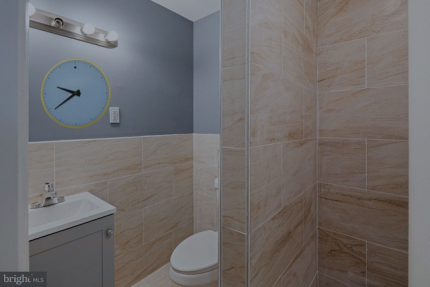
9:39
